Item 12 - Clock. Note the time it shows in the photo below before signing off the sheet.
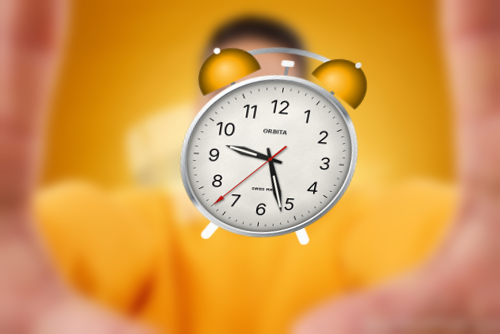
9:26:37
